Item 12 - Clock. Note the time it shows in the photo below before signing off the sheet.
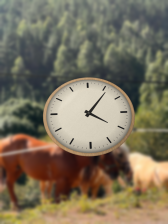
4:06
